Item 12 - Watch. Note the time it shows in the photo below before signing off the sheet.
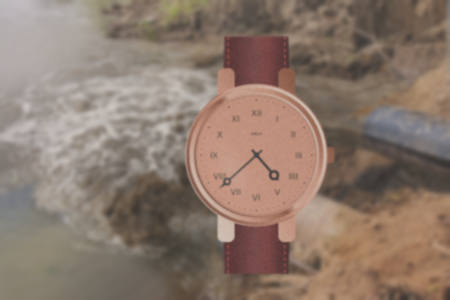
4:38
